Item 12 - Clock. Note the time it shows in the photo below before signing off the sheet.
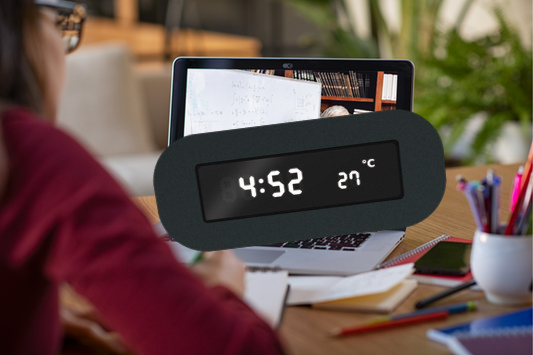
4:52
